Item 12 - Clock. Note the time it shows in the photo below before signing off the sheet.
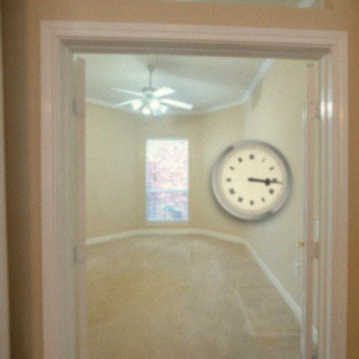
3:16
